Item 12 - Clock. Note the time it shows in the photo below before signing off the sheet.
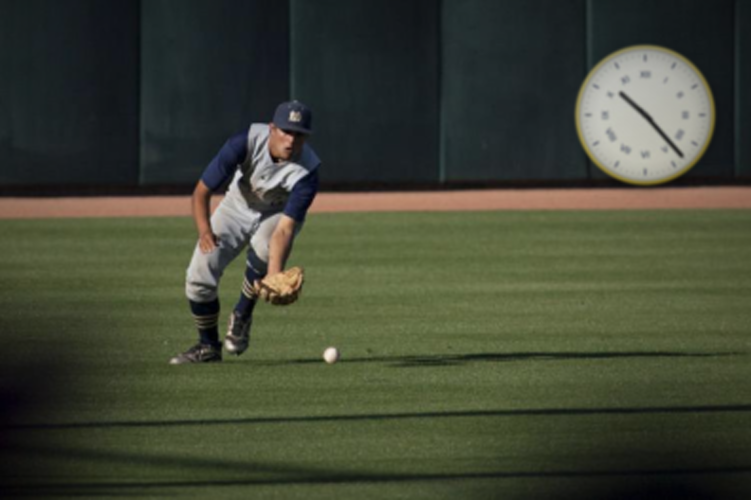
10:23
